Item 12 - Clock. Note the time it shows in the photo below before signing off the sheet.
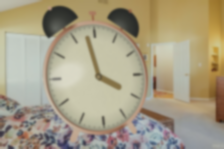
3:58
